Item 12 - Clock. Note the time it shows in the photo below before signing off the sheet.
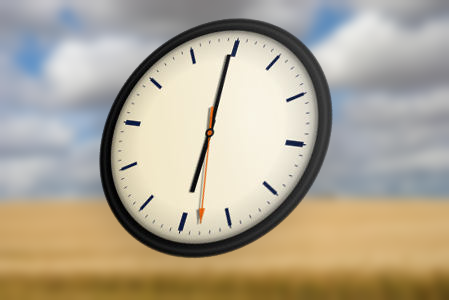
5:59:28
